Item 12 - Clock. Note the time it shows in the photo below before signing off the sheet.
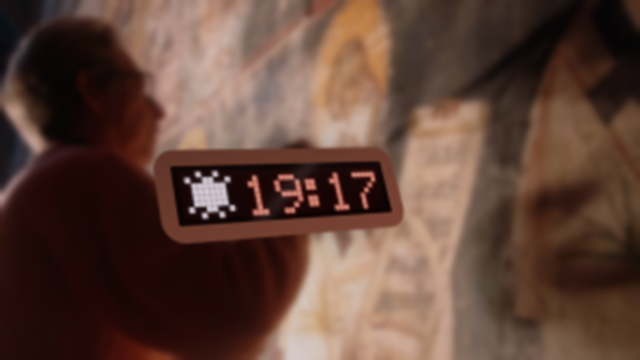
19:17
